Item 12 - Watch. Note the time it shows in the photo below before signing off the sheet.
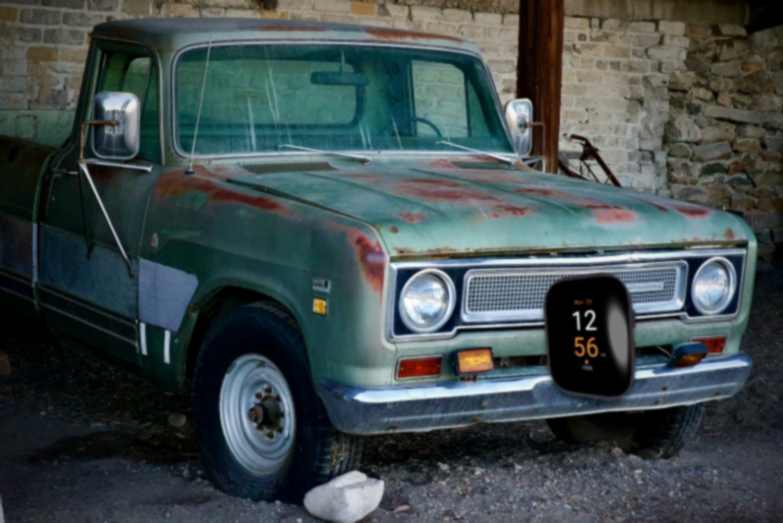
12:56
